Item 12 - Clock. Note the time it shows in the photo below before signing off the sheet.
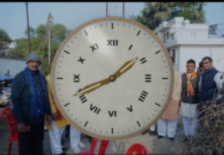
1:41
